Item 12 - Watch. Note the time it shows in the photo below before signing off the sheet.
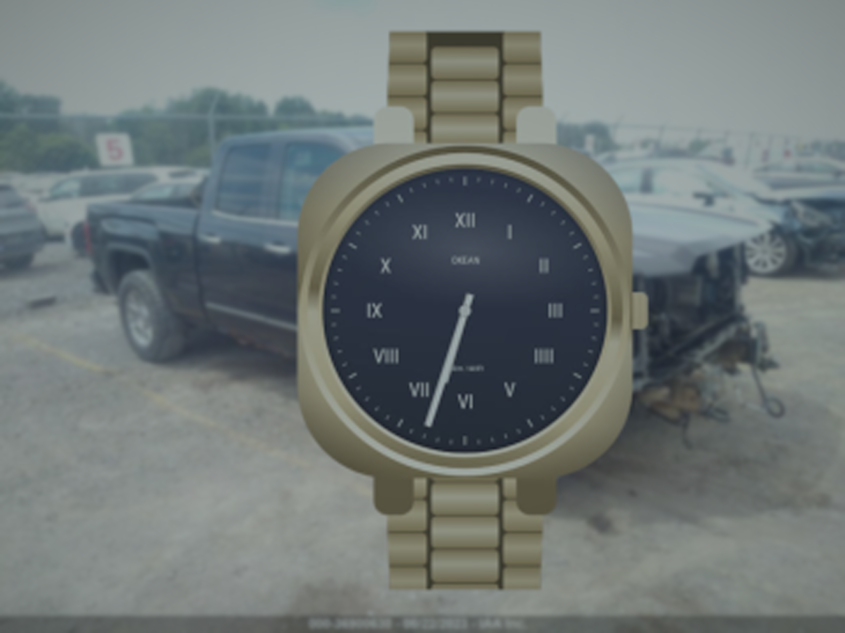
6:33
